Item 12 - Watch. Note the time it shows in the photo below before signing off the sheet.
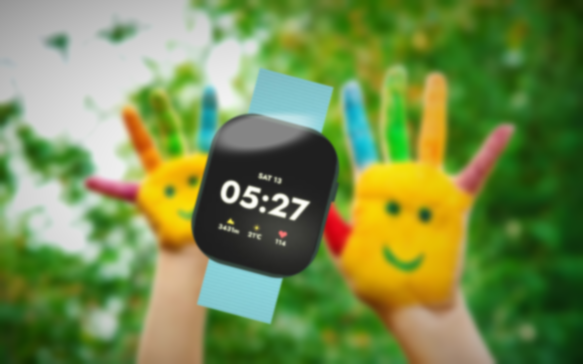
5:27
